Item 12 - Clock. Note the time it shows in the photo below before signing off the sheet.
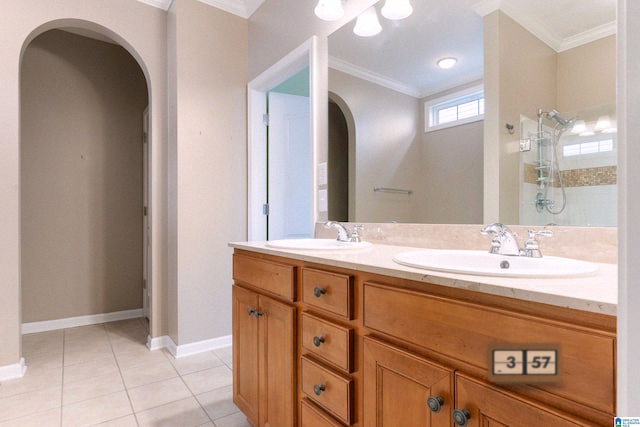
3:57
